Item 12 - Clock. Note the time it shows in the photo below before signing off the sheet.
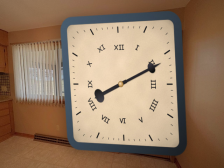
8:11
